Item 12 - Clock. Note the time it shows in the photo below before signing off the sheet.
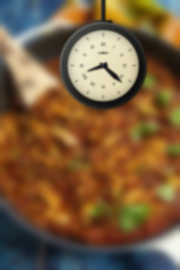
8:22
